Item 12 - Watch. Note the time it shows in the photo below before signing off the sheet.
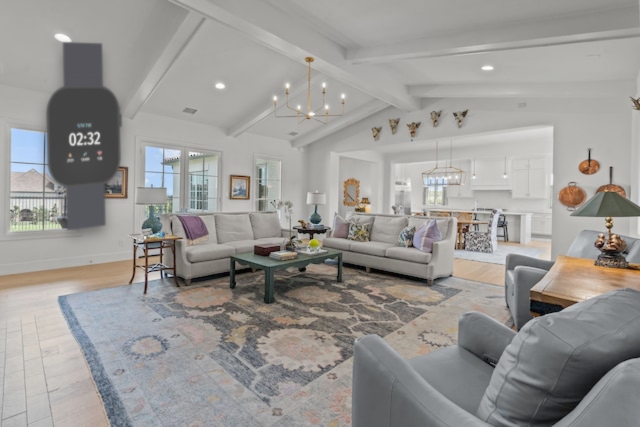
2:32
